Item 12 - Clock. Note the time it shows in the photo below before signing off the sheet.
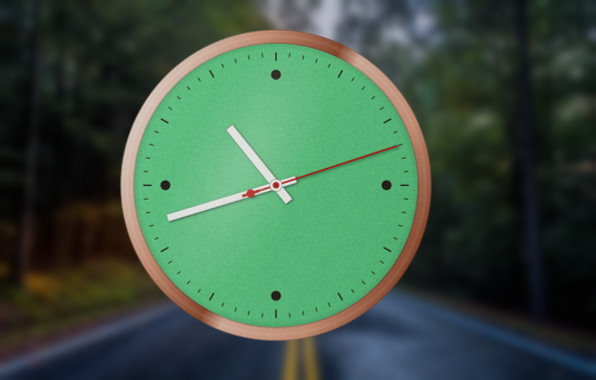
10:42:12
